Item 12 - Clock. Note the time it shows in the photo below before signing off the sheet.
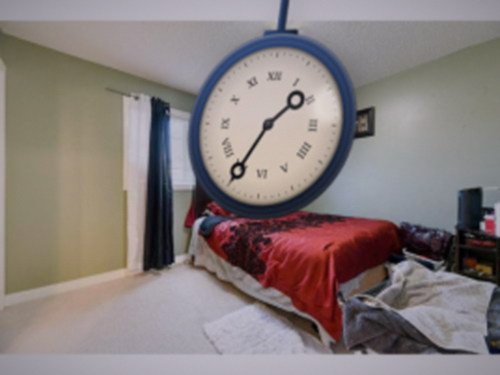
1:35
